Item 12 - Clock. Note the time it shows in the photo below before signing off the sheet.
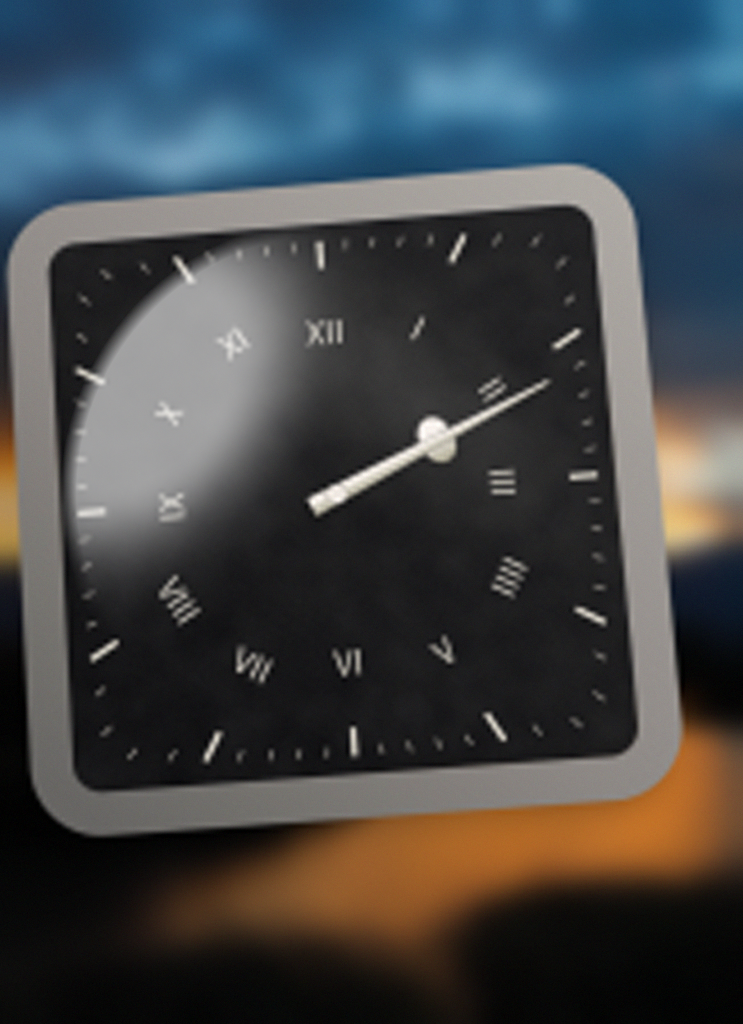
2:11
